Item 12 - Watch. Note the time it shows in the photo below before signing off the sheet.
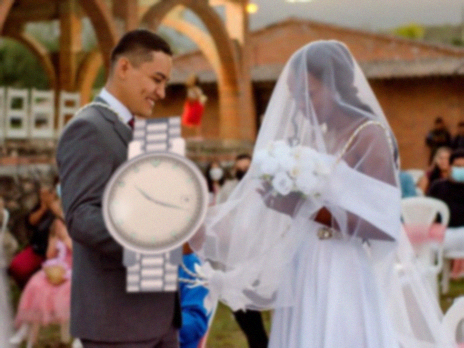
10:18
